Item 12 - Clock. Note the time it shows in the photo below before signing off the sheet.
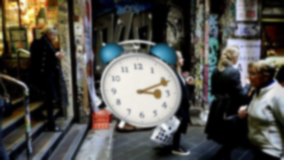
3:11
